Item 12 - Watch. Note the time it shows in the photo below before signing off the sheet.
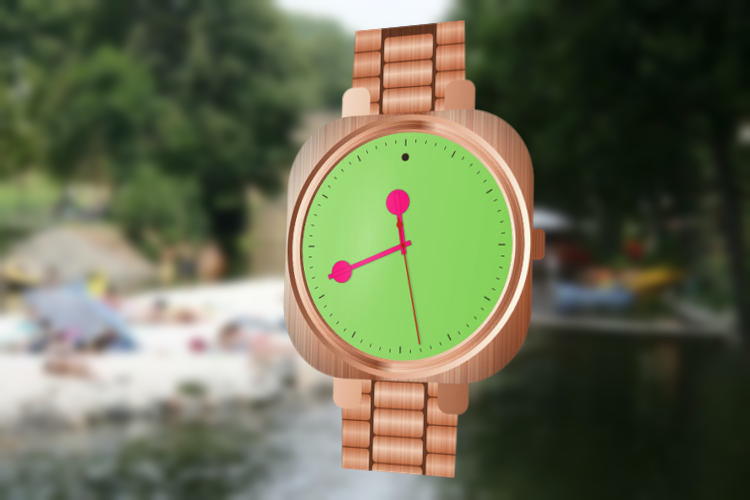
11:41:28
